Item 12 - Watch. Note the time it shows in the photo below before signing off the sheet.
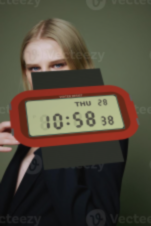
10:58:38
